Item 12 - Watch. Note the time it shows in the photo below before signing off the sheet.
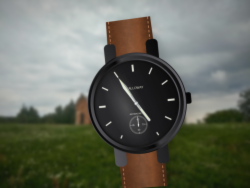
4:55
